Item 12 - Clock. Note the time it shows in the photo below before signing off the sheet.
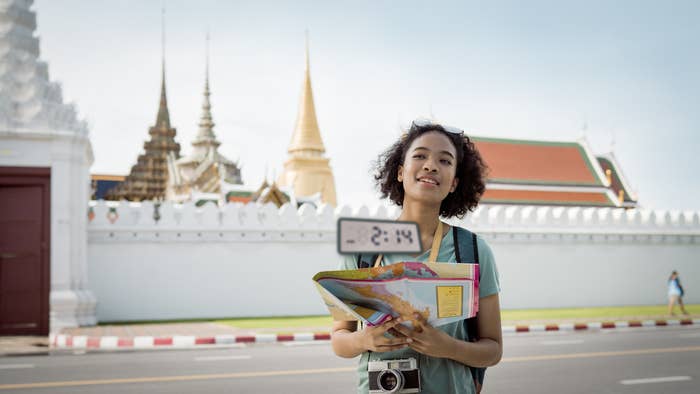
2:14
